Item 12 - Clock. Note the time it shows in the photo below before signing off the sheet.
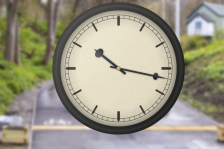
10:17
